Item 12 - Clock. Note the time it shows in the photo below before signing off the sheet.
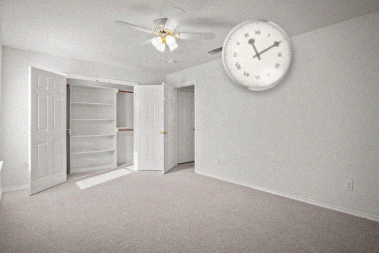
11:10
